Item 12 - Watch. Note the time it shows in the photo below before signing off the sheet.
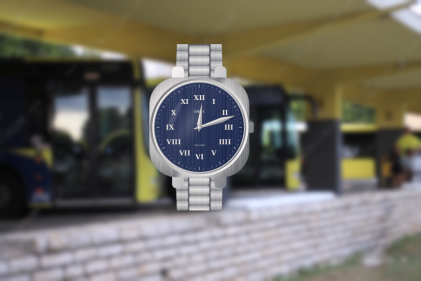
12:12
